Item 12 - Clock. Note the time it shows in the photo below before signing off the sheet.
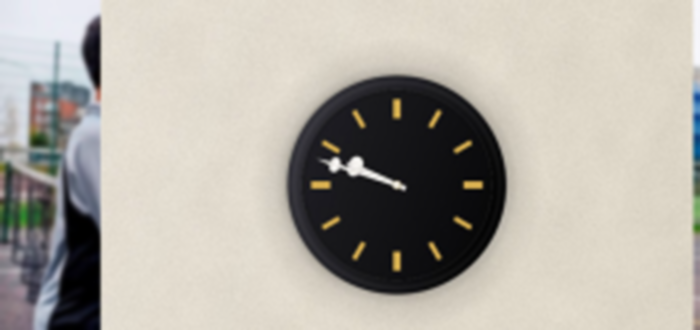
9:48
